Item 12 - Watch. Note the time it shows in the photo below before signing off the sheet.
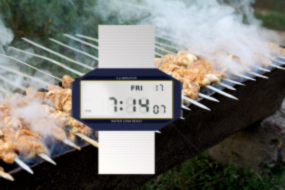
7:14
